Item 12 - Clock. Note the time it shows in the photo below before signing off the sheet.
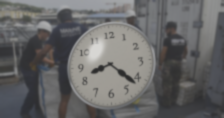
8:22
